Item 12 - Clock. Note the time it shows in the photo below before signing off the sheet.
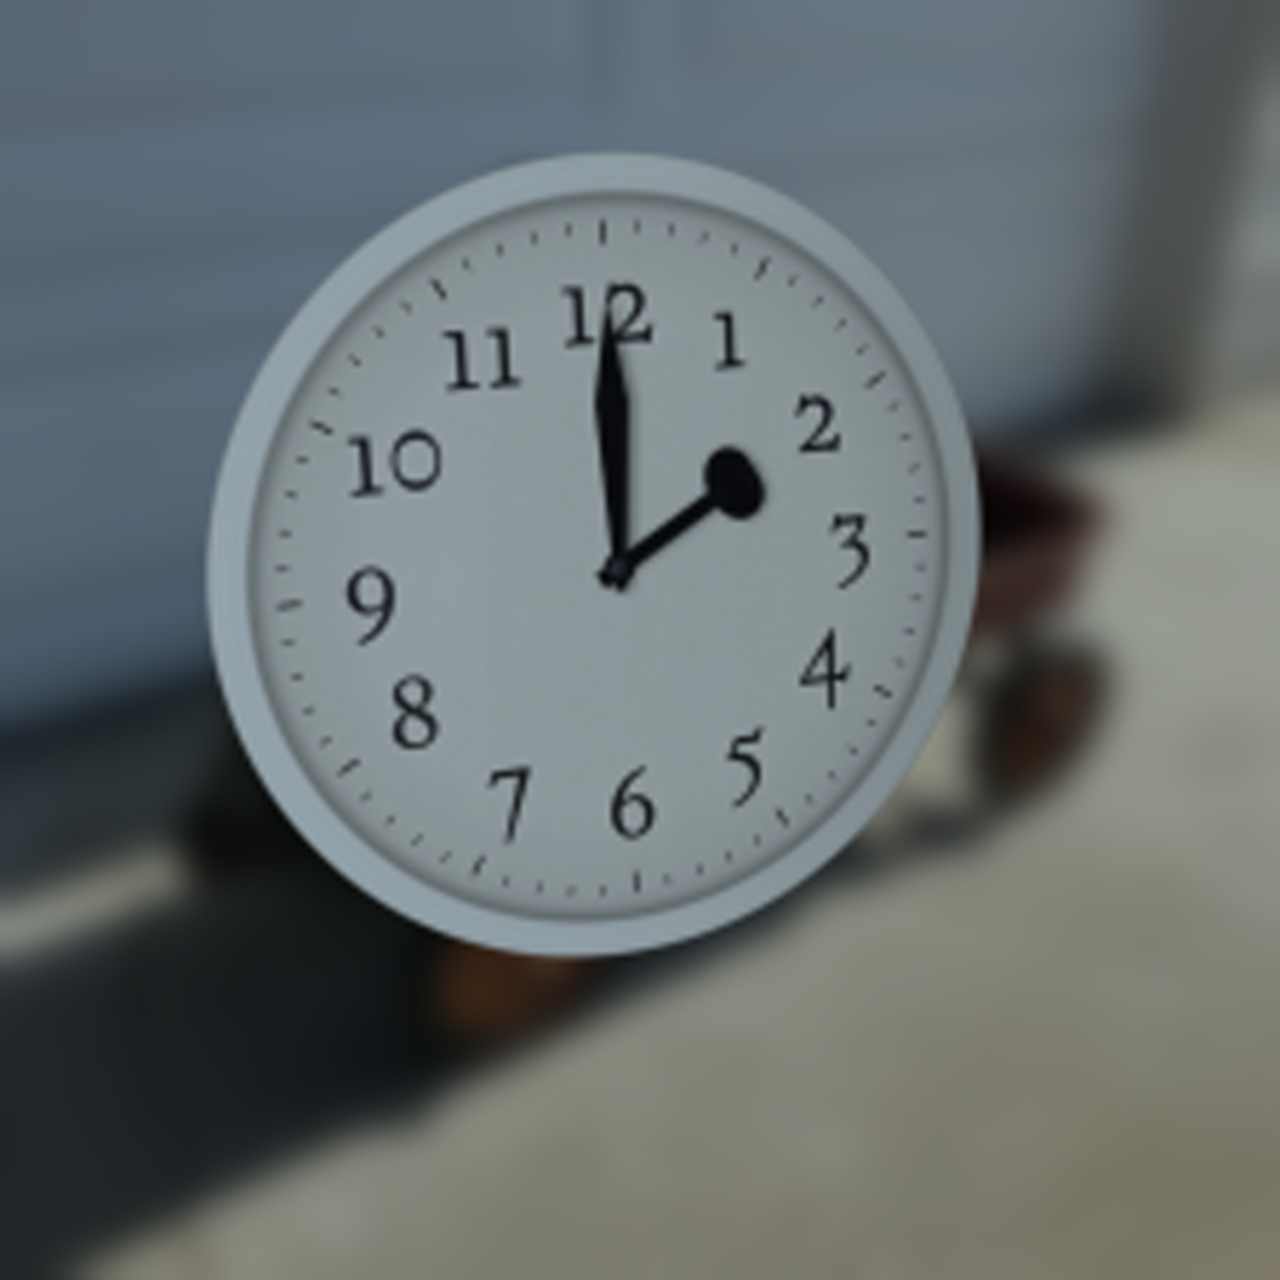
2:00
